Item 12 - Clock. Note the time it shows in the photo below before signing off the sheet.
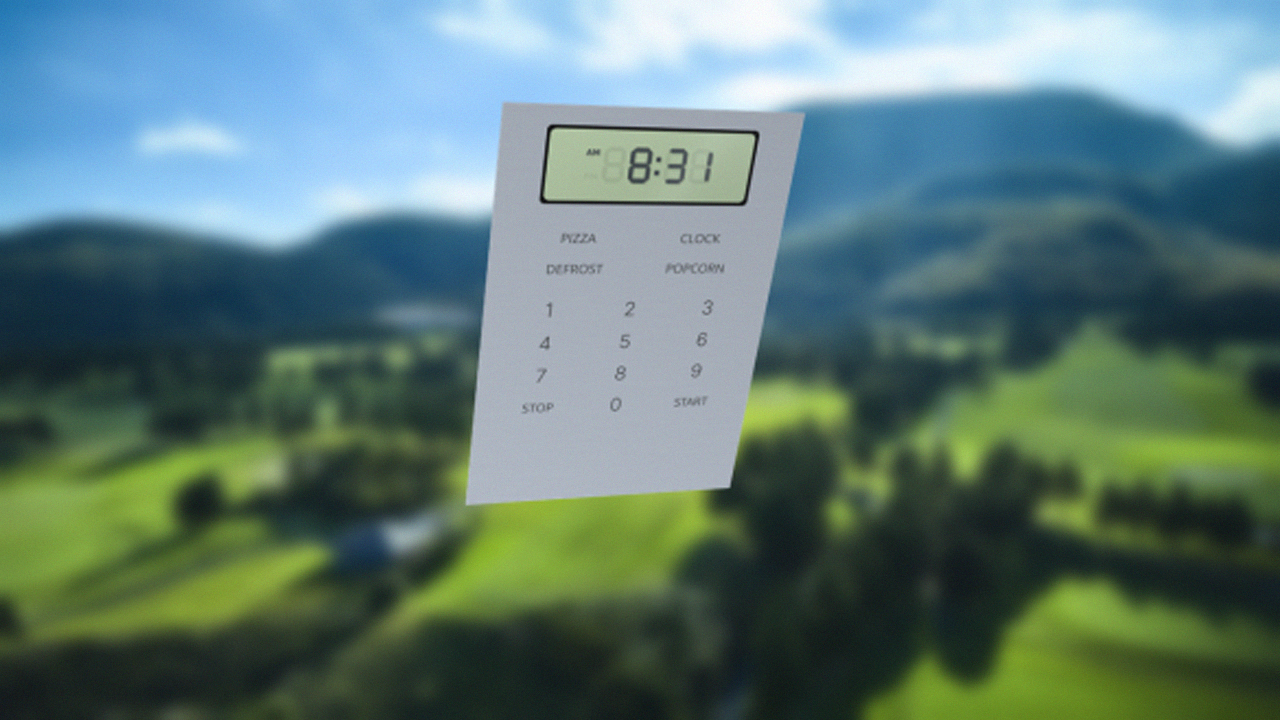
8:31
